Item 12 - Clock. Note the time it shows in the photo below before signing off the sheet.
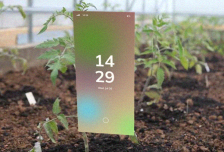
14:29
